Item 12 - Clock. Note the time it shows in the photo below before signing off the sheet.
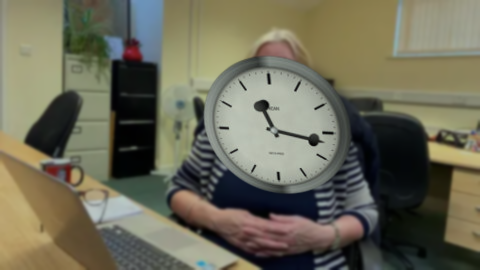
11:17
